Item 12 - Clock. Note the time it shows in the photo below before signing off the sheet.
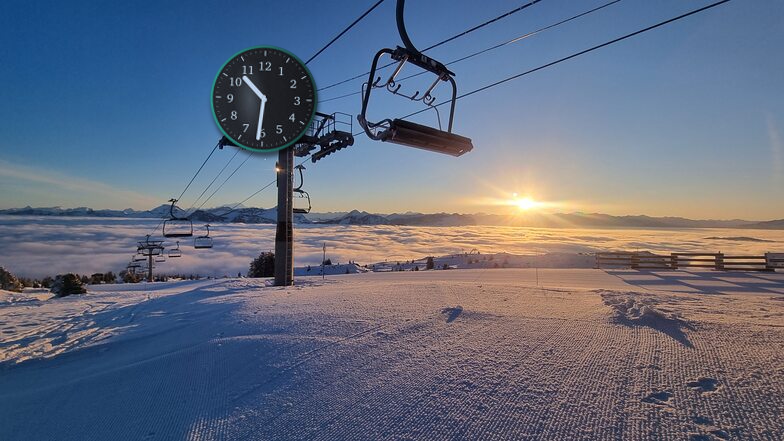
10:31
